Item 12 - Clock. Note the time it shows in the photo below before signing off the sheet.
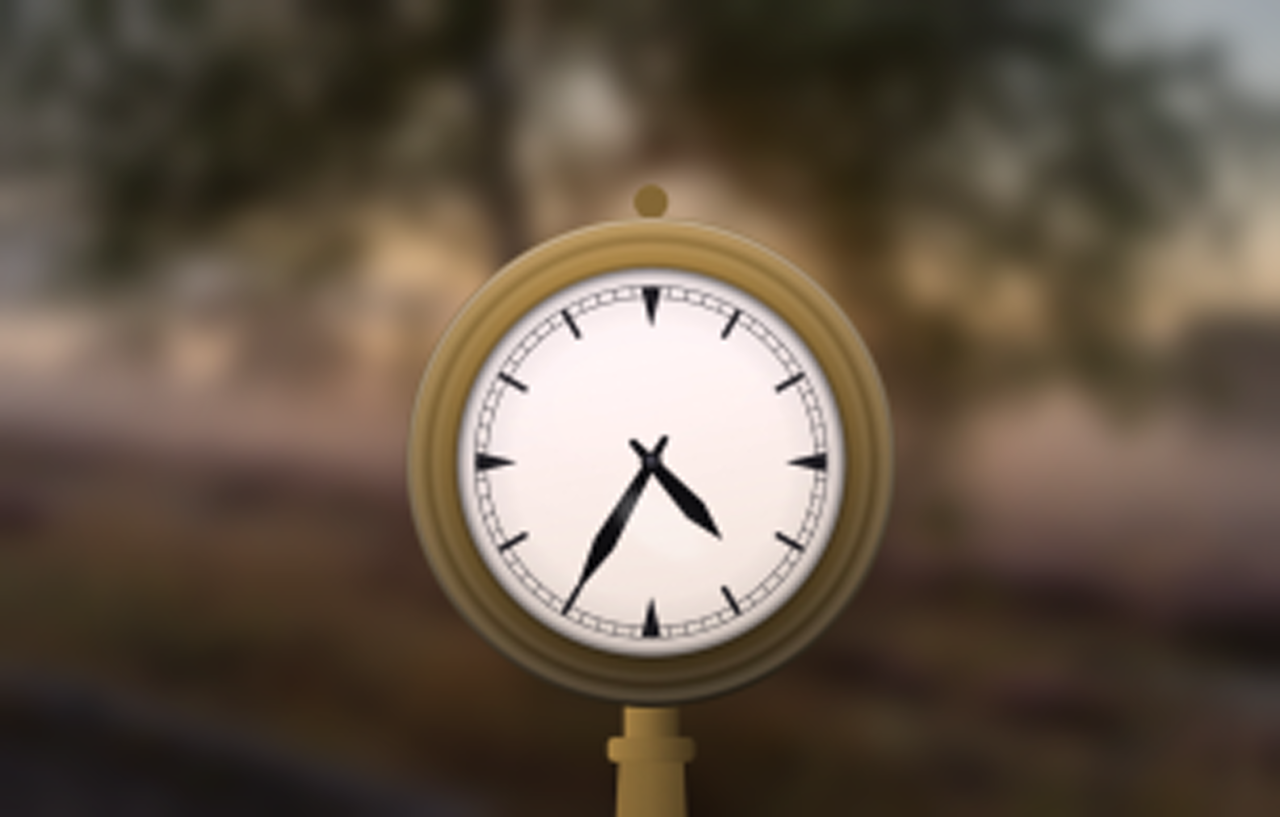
4:35
